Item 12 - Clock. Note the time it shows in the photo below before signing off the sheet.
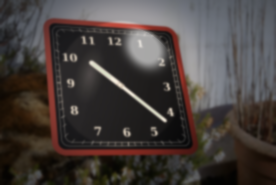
10:22
